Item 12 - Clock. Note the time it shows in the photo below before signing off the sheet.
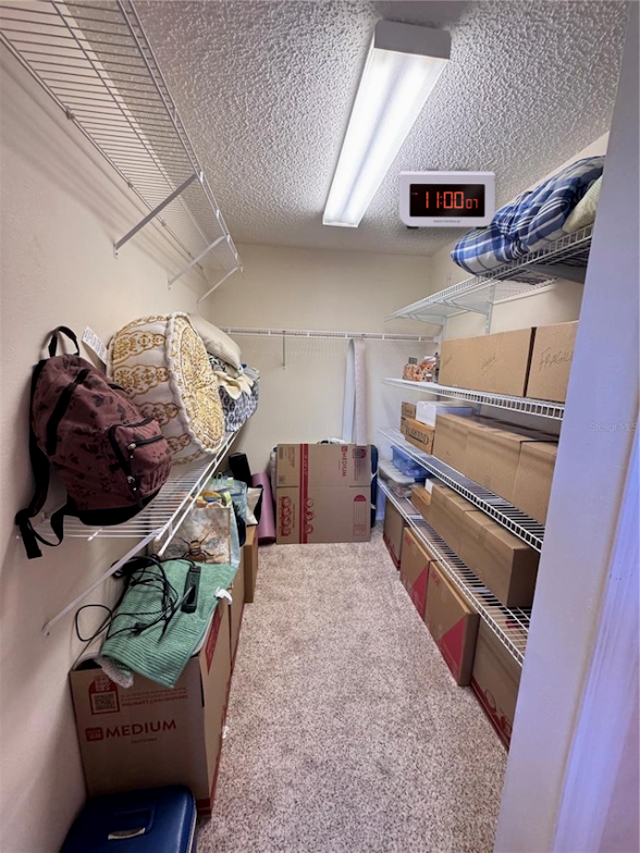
11:00:07
